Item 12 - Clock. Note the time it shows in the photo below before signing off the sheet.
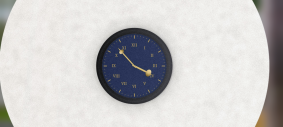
3:53
